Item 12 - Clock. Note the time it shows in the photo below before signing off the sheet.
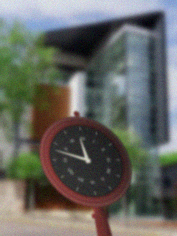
11:48
